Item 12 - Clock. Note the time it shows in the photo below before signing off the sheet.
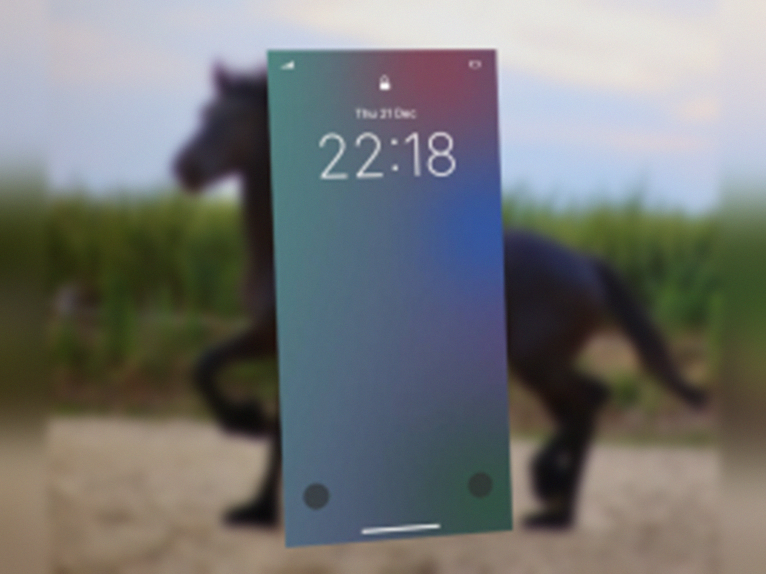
22:18
